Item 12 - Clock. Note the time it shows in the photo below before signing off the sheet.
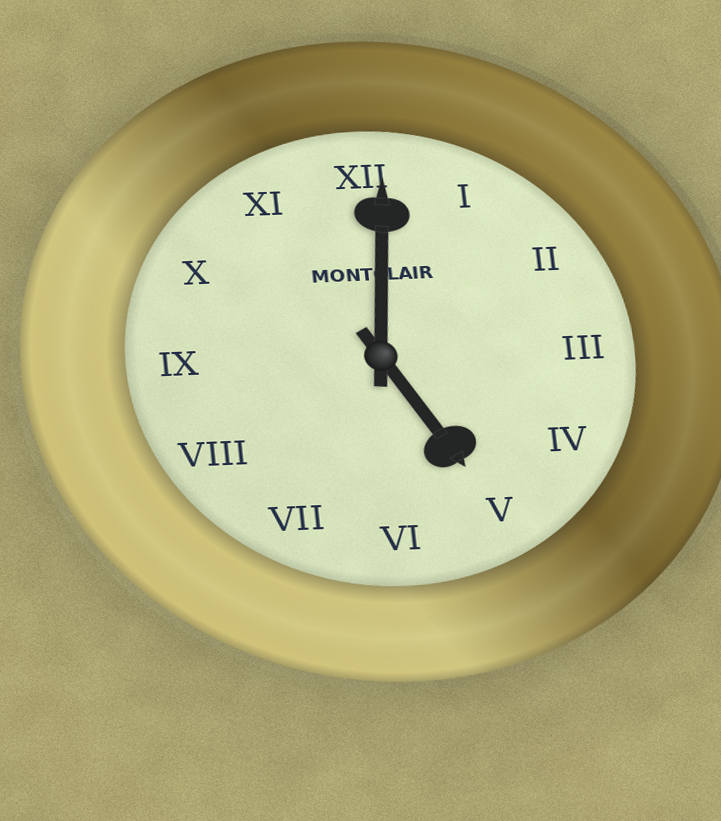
5:01
